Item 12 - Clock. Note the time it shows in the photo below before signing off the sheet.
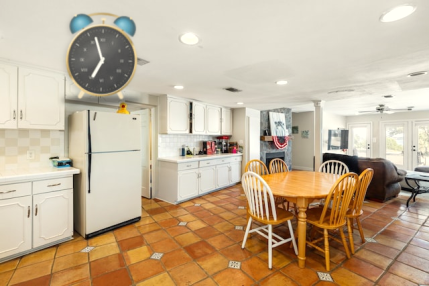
6:57
